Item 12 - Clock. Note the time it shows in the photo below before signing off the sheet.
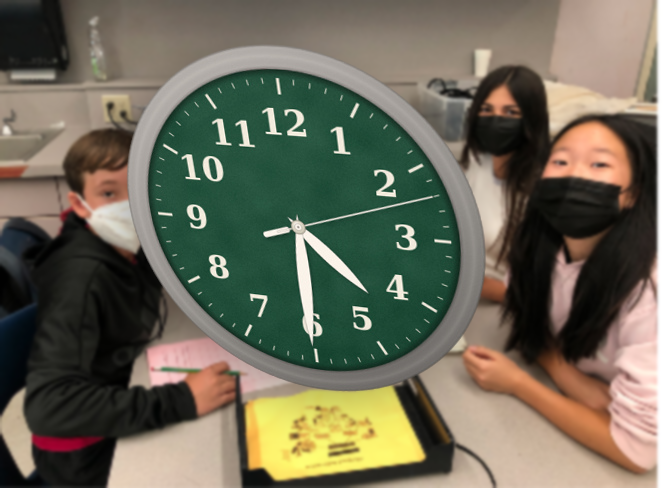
4:30:12
